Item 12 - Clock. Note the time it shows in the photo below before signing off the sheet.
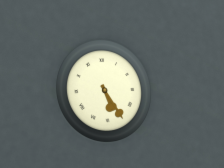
5:25
